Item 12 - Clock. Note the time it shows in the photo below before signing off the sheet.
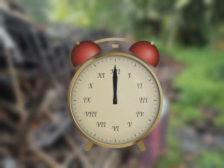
12:00
